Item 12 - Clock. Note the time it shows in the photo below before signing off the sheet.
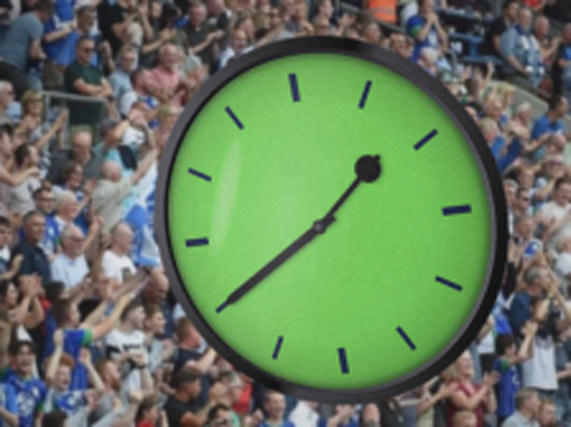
1:40
